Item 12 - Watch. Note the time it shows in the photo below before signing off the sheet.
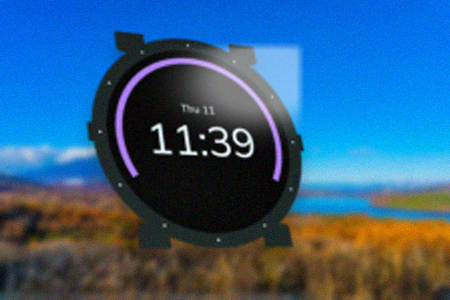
11:39
